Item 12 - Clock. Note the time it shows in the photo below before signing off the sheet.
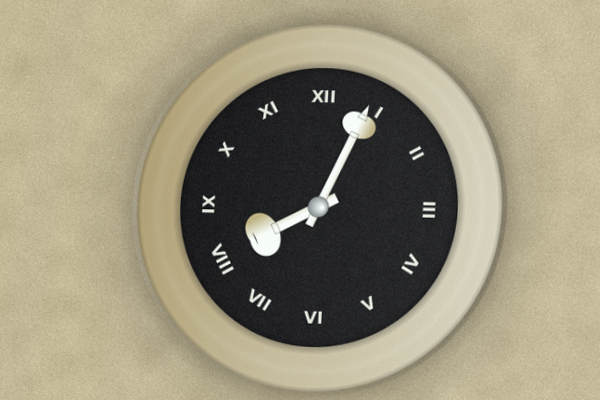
8:04
